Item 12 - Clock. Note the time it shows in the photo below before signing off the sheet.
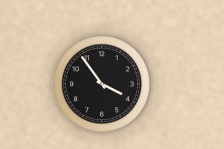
3:54
